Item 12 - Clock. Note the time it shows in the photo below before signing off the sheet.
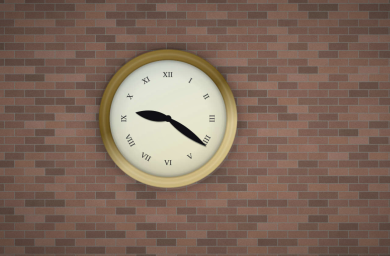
9:21
